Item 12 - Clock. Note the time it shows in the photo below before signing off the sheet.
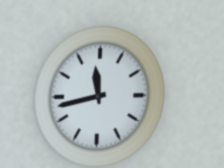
11:43
